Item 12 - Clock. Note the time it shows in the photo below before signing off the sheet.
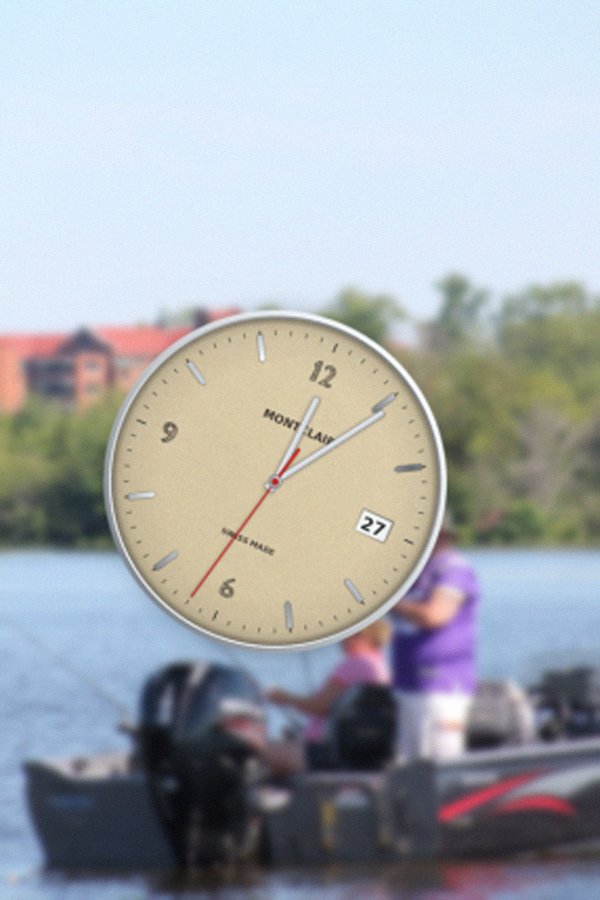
12:05:32
